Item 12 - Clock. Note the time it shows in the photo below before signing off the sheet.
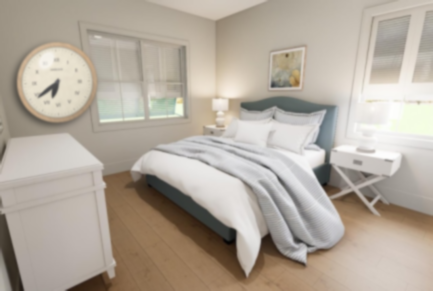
6:39
